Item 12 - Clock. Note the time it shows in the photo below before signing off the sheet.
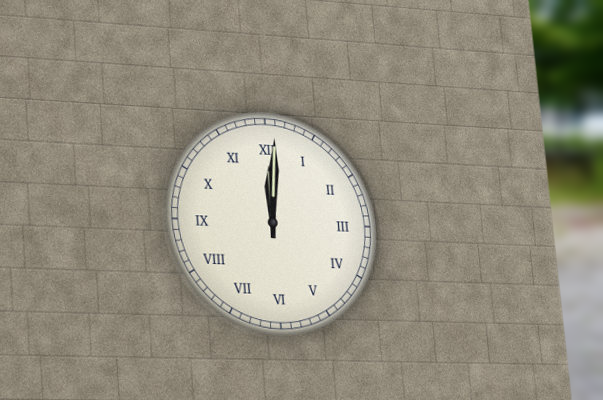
12:01
